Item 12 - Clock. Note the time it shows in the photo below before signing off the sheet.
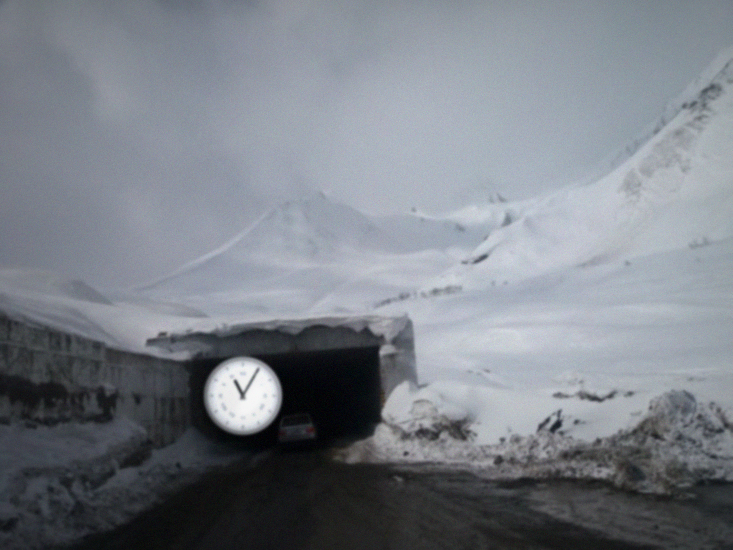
11:05
